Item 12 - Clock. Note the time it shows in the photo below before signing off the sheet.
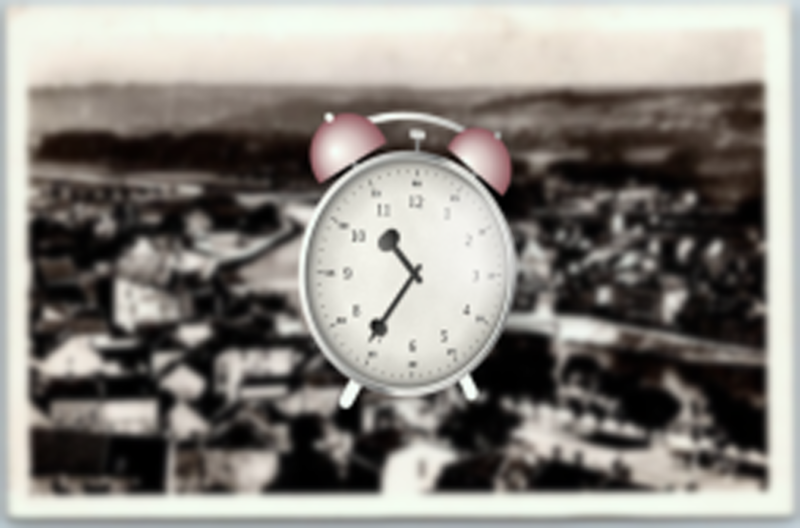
10:36
